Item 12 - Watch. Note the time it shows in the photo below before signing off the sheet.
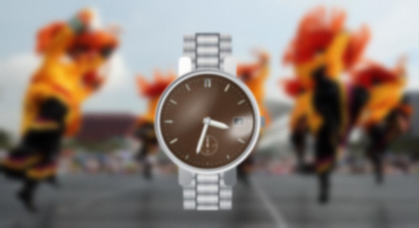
3:33
